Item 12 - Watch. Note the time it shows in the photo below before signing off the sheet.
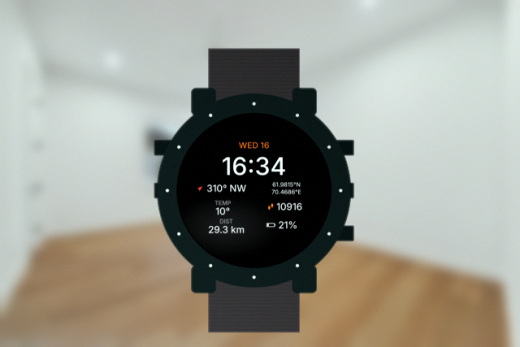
16:34
